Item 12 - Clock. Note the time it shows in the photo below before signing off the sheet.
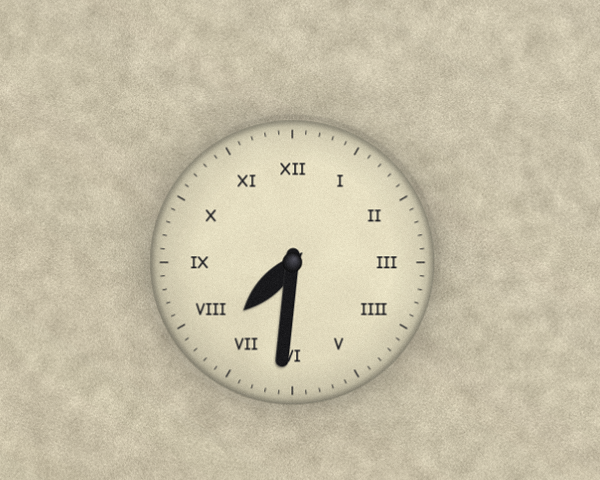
7:31
